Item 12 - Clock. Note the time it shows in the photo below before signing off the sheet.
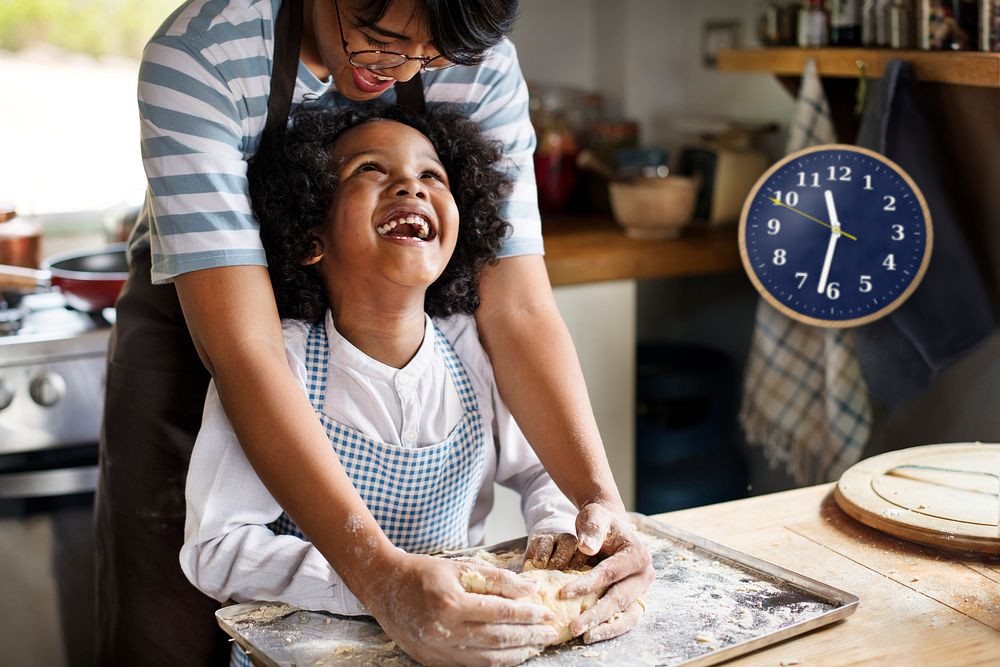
11:31:49
